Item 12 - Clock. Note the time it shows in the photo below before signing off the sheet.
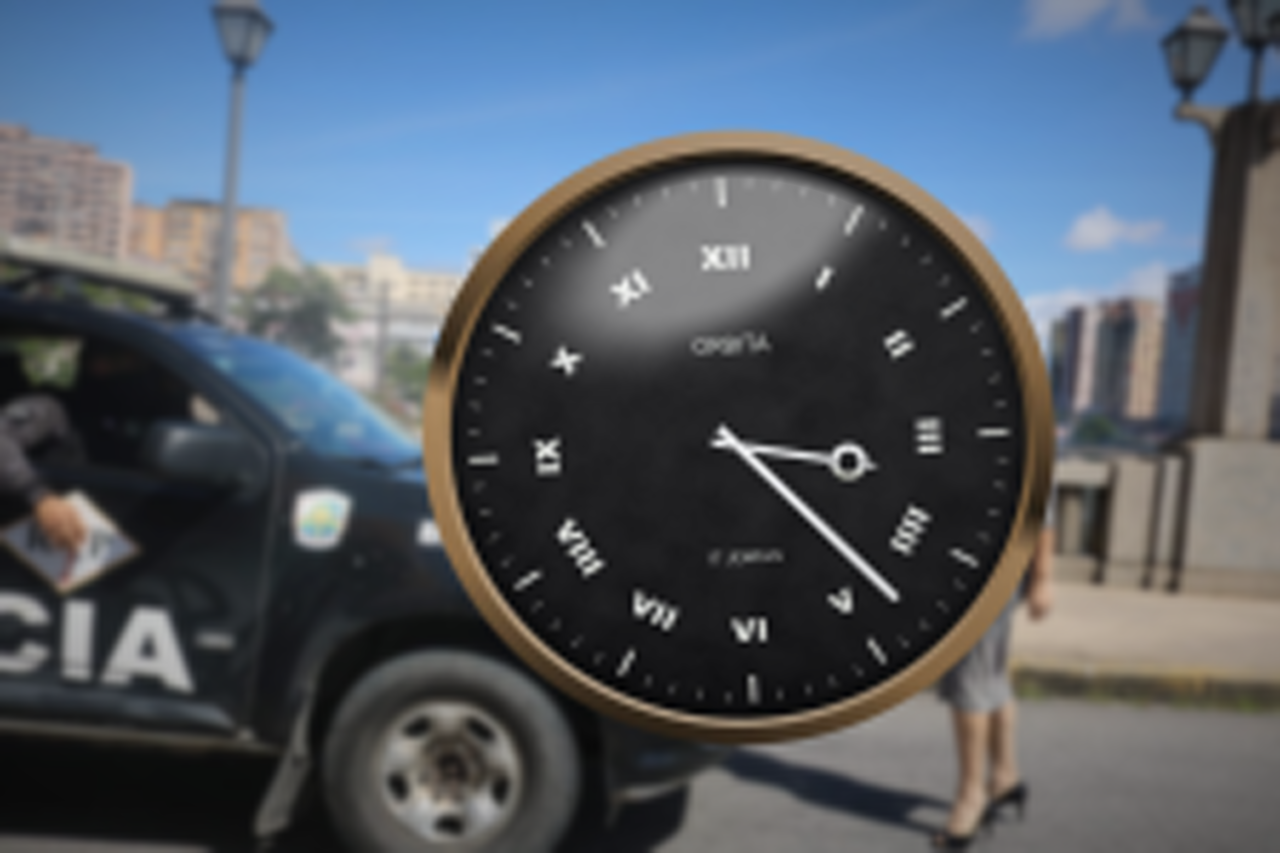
3:23
